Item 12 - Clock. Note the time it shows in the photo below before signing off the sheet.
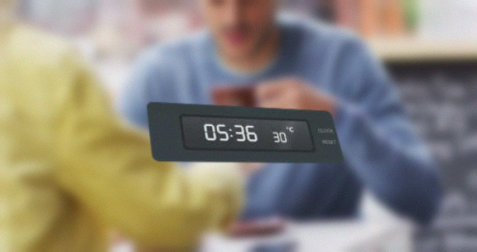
5:36
